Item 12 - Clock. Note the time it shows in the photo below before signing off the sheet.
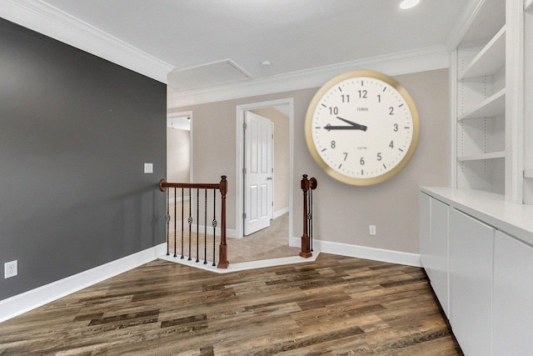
9:45
